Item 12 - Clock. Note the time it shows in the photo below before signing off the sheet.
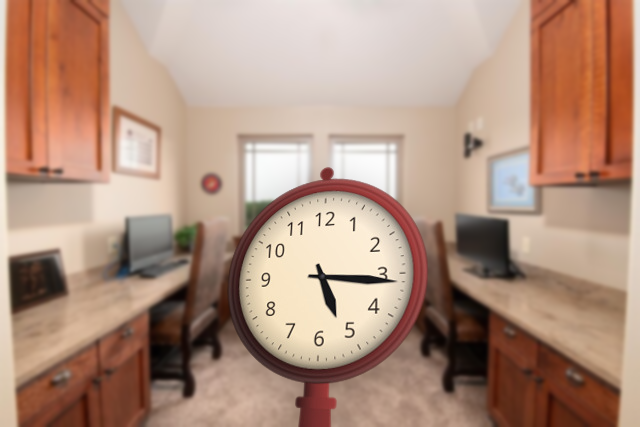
5:16
